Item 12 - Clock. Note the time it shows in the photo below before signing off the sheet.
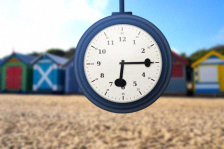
6:15
